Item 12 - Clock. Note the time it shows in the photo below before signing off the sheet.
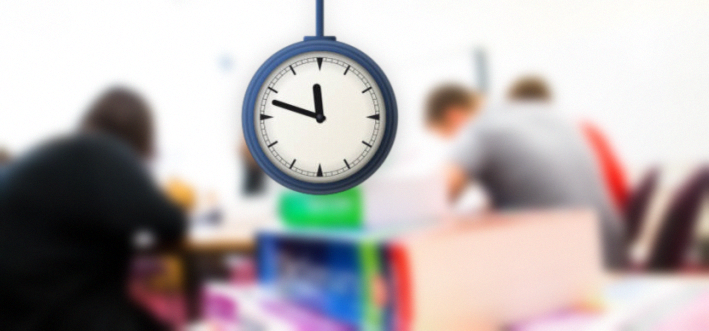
11:48
